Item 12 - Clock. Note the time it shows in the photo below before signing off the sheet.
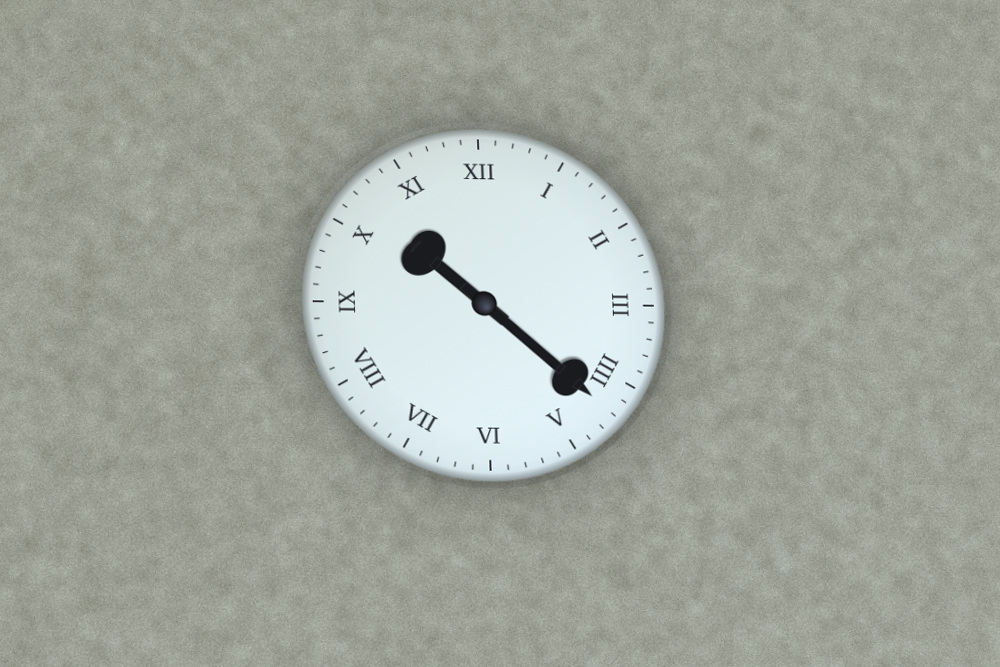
10:22
